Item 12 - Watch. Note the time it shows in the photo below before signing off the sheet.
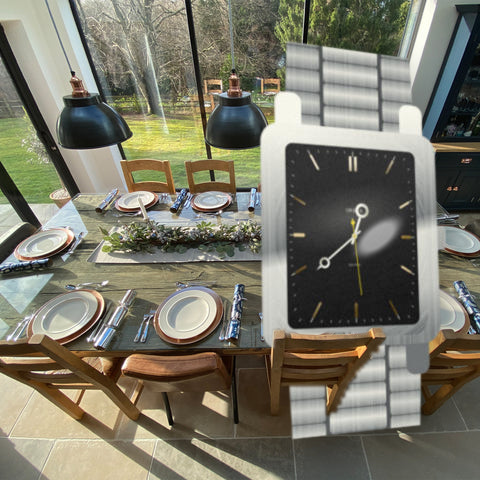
12:38:29
